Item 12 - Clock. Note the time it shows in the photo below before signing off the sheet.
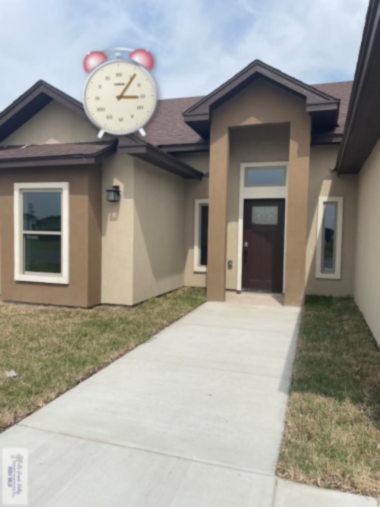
3:06
